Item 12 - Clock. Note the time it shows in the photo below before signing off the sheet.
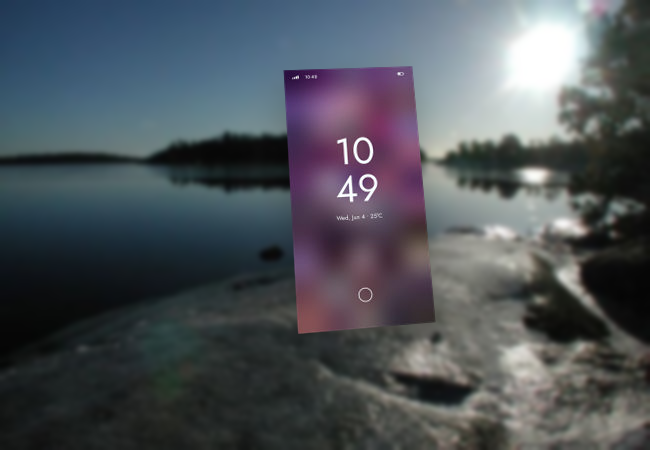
10:49
